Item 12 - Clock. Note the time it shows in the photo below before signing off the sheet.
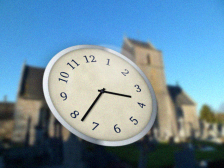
3:38
